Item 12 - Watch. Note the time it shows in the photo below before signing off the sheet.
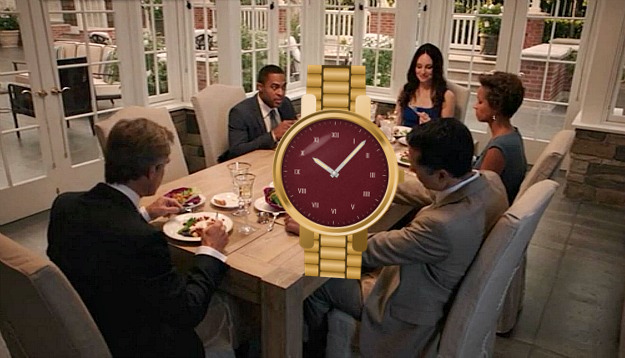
10:07
